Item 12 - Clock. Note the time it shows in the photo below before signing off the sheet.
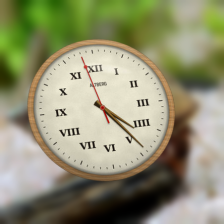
4:23:58
